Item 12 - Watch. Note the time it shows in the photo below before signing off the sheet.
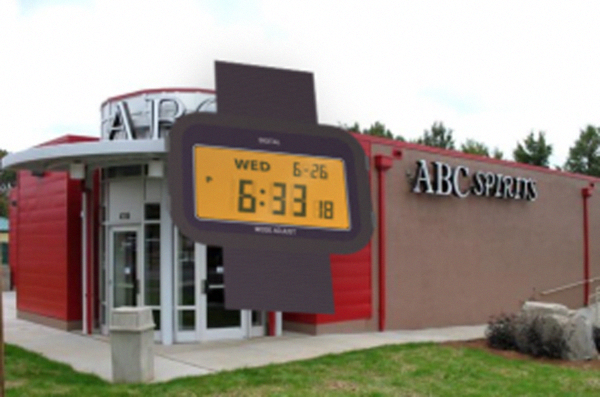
6:33:18
